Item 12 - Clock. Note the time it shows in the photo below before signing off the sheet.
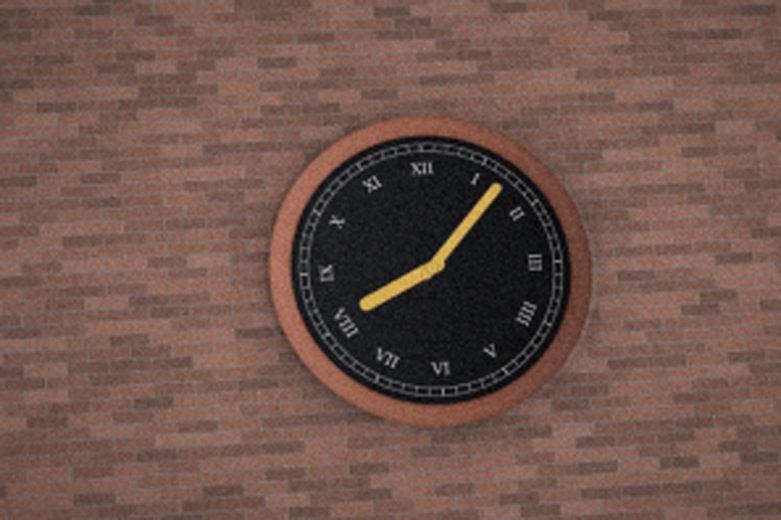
8:07
